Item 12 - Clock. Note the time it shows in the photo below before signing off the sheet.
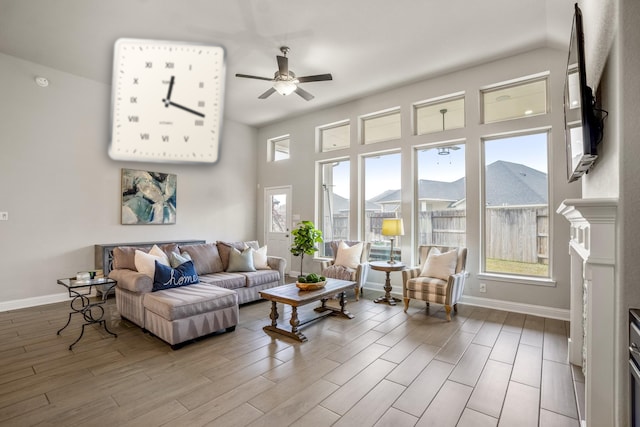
12:18
